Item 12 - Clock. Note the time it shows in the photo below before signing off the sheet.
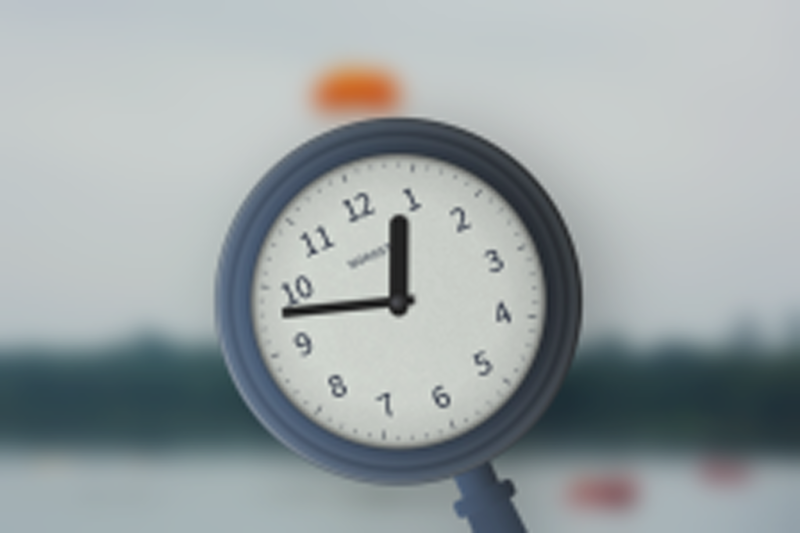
12:48
